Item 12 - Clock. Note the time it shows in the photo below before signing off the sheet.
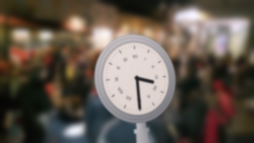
3:30
